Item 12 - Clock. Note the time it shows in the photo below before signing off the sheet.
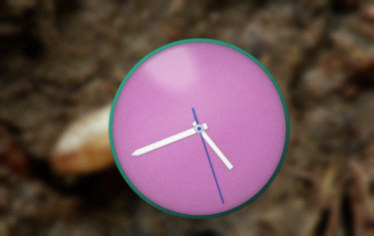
4:41:27
